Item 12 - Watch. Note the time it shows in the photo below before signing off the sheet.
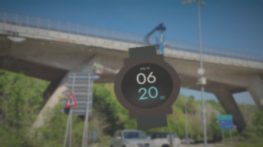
6:20
